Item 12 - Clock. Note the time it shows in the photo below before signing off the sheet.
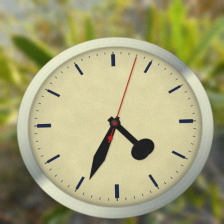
4:34:03
